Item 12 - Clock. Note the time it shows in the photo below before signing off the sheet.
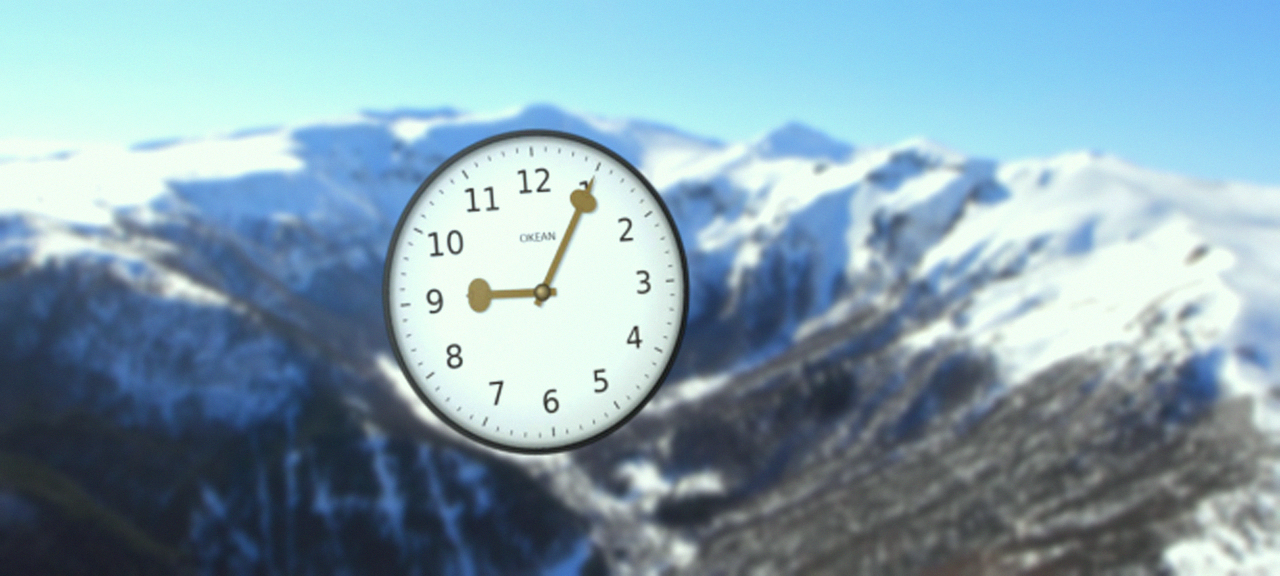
9:05
